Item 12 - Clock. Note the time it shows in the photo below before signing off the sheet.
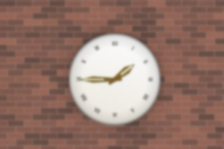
1:45
